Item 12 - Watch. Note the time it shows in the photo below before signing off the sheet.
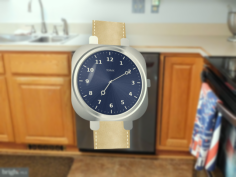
7:10
